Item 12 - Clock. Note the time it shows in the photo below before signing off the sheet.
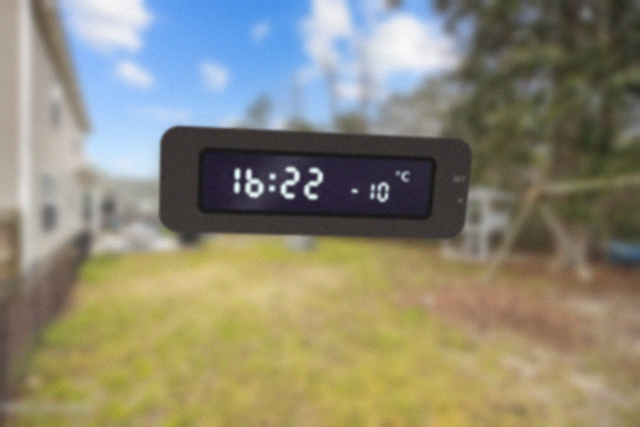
16:22
